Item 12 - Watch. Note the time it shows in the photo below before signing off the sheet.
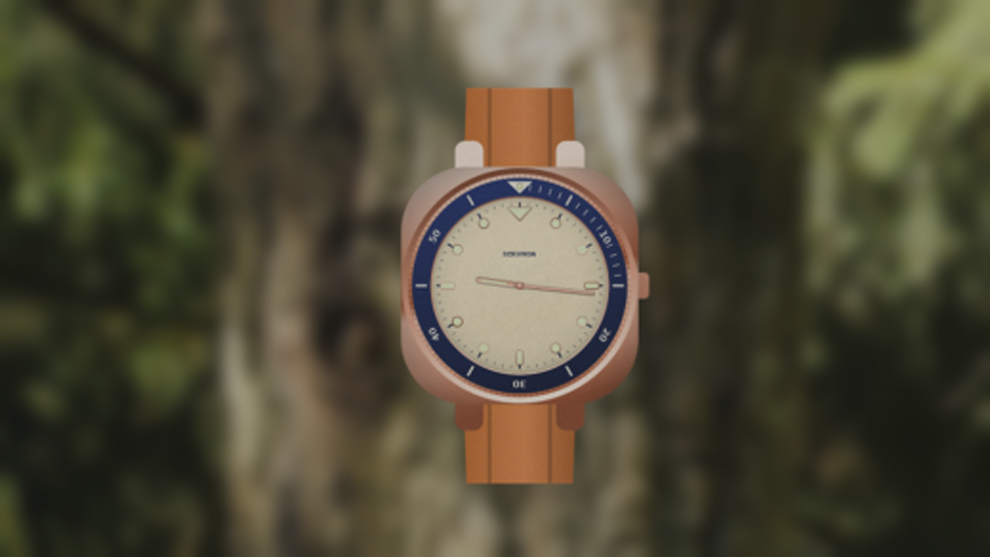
9:16
